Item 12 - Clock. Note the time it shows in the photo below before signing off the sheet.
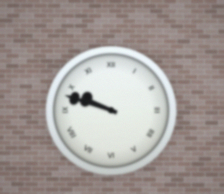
9:48
